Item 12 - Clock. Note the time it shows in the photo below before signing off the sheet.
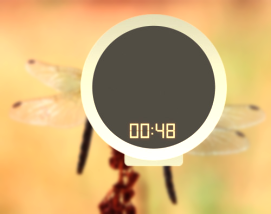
0:48
